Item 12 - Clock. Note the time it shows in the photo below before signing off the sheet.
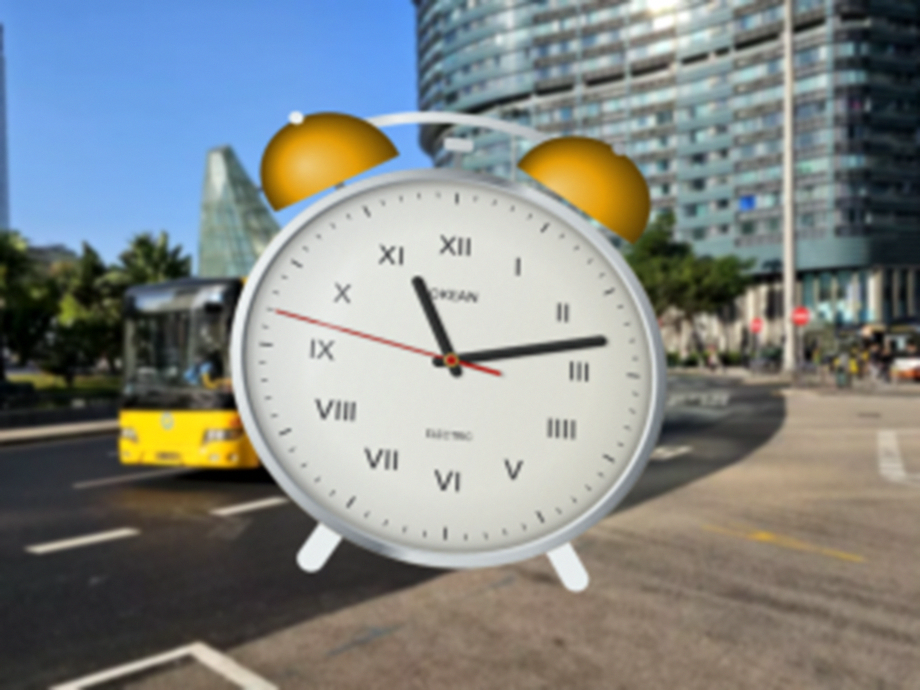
11:12:47
